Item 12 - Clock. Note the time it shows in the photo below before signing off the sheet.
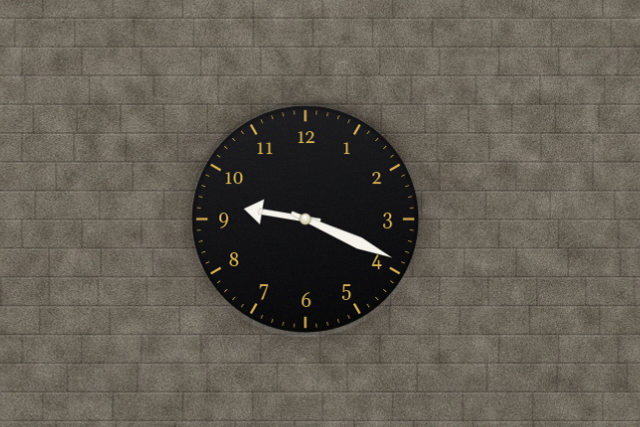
9:19
